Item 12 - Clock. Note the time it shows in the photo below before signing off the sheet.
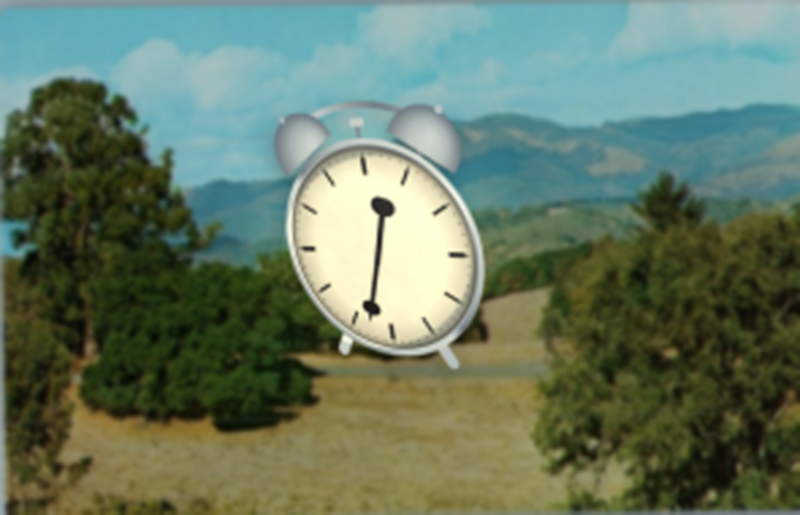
12:33
